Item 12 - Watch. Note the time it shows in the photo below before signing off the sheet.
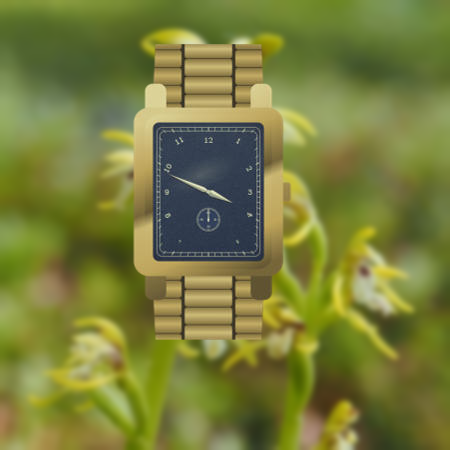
3:49
